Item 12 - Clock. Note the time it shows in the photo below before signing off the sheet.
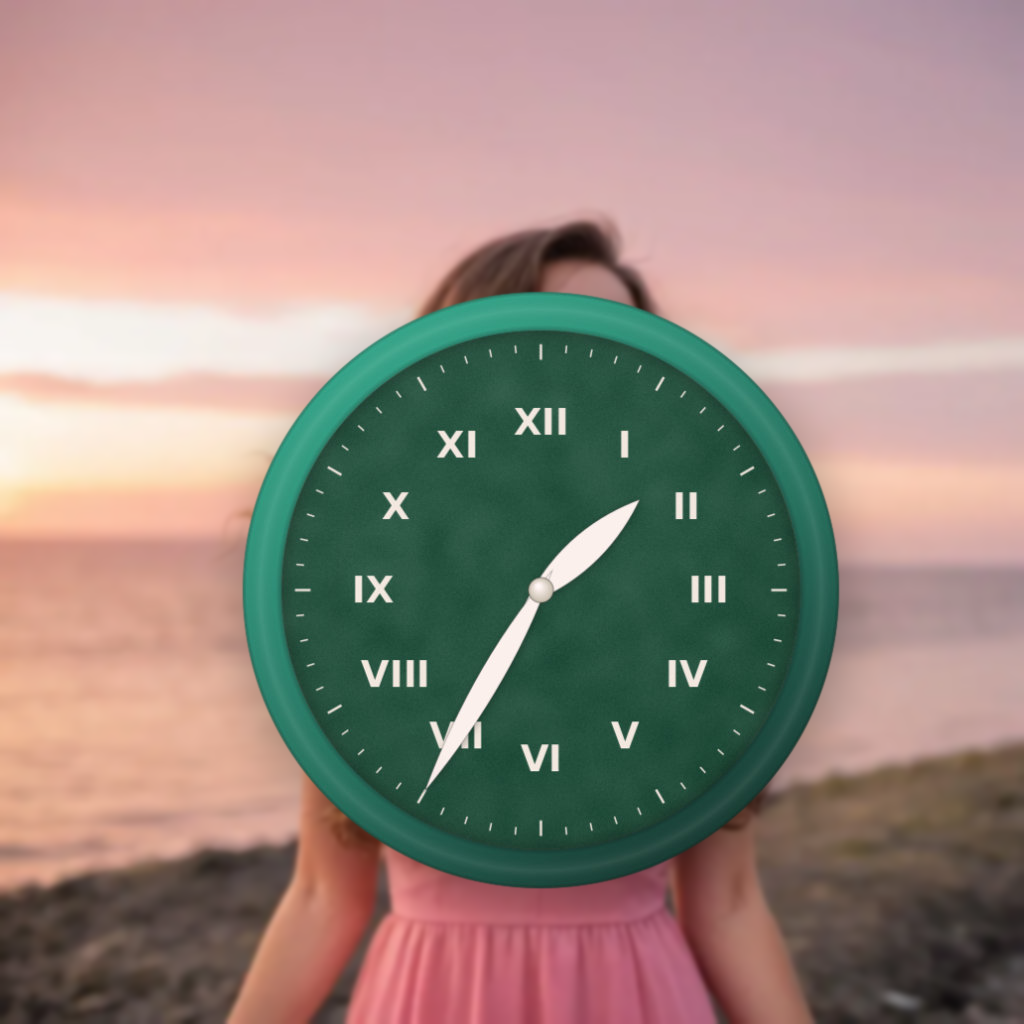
1:35
